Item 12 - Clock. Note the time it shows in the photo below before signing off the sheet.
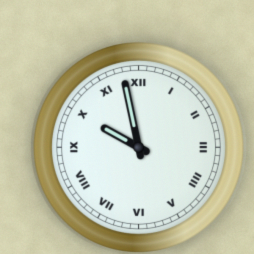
9:58
